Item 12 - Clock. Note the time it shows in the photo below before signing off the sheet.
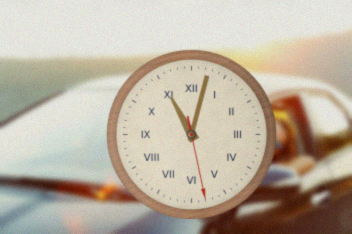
11:02:28
